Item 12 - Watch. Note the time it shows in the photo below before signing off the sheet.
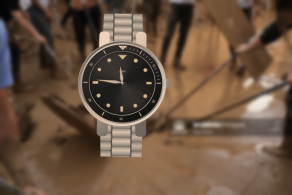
11:46
